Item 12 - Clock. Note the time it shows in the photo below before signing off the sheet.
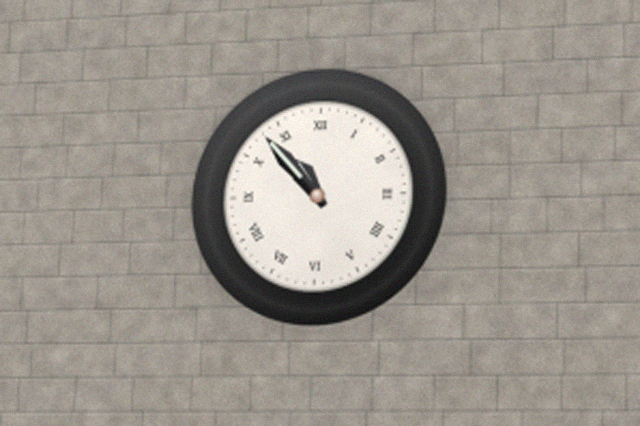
10:53
